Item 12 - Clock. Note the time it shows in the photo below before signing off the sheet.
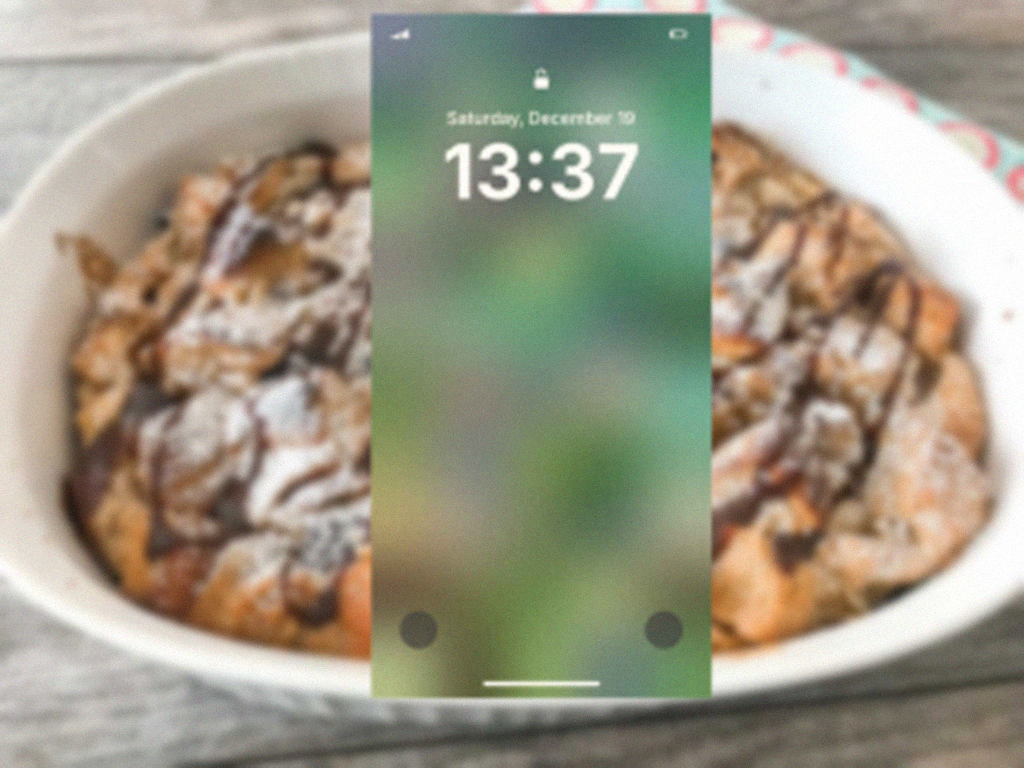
13:37
